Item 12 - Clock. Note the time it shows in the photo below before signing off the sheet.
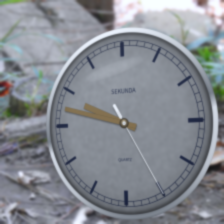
9:47:25
